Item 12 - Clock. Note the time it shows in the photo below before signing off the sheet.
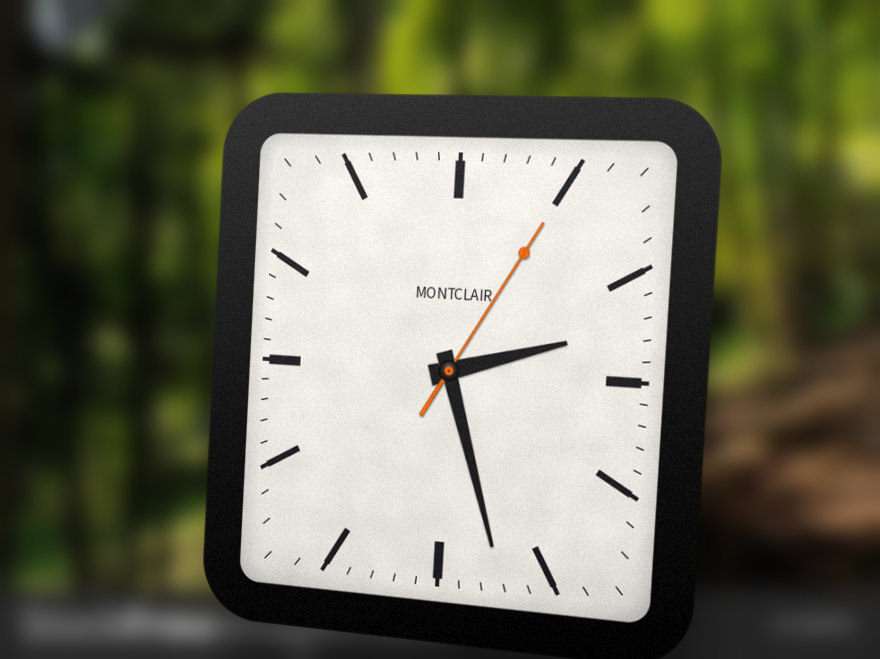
2:27:05
